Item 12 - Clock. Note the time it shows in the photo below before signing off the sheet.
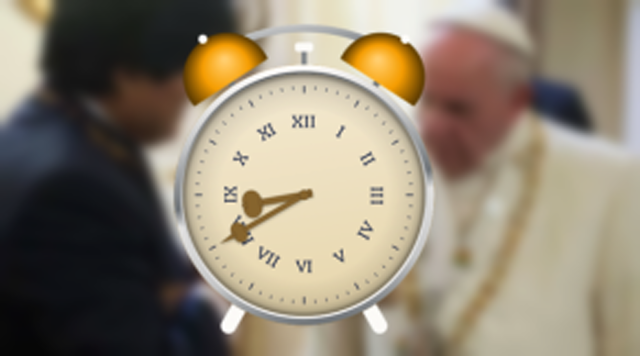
8:40
